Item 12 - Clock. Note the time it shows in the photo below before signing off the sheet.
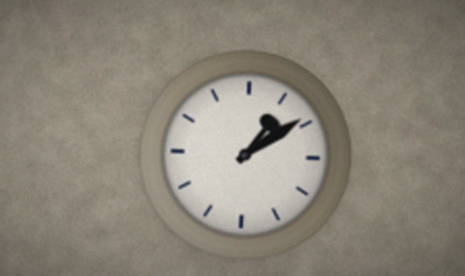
1:09
